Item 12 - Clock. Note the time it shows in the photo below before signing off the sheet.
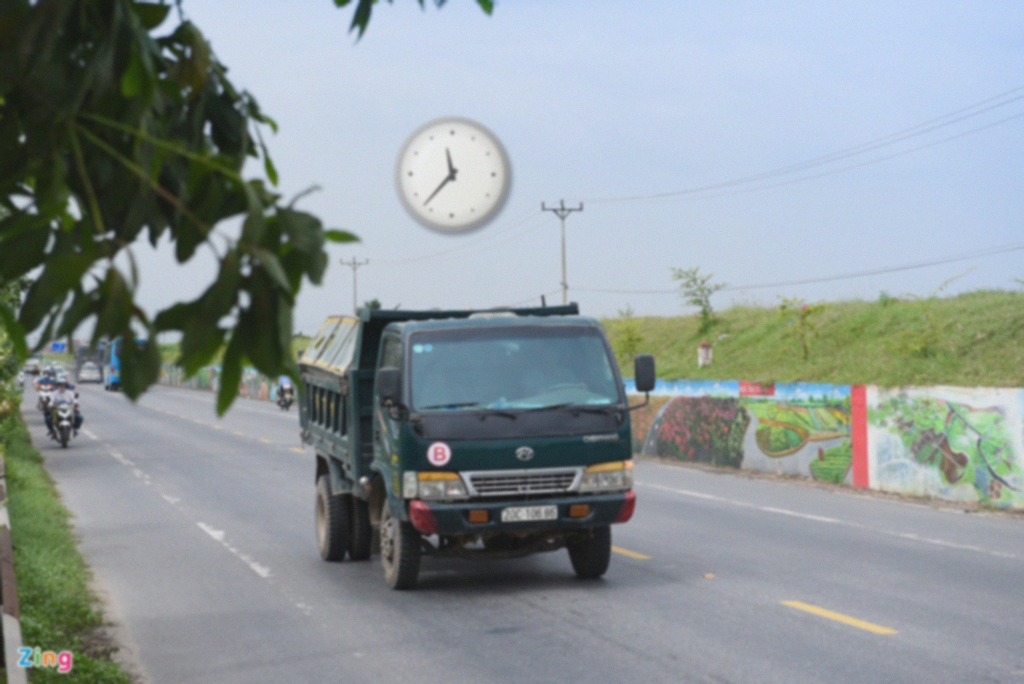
11:37
